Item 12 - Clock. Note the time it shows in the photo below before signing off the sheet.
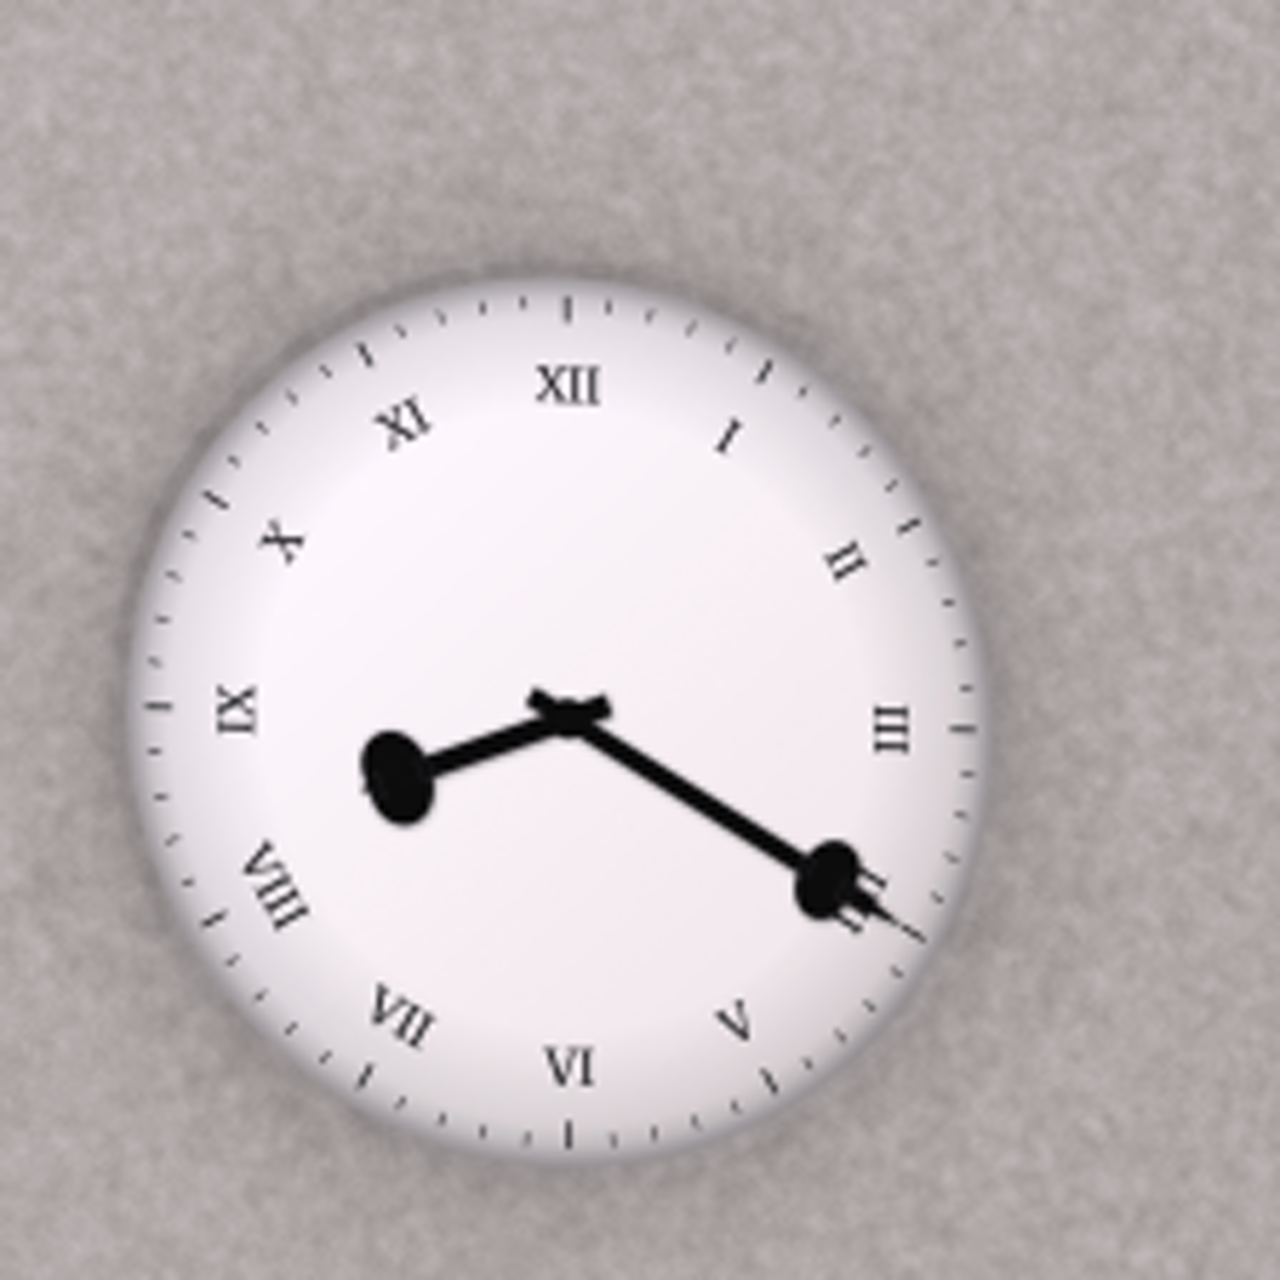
8:20
